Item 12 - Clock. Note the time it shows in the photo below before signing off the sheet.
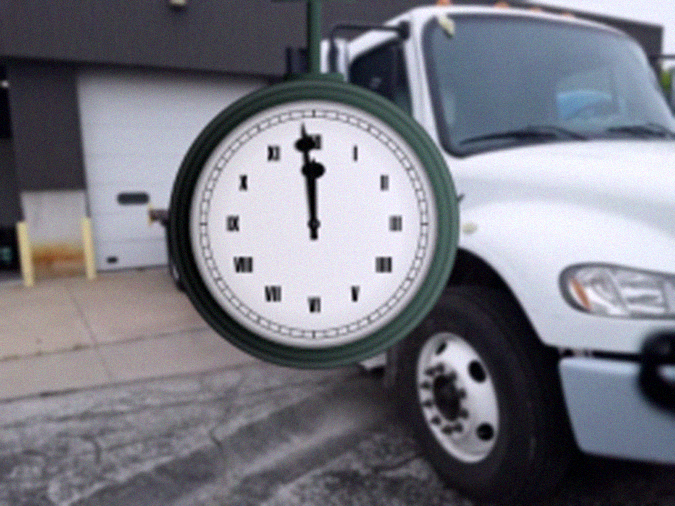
11:59
